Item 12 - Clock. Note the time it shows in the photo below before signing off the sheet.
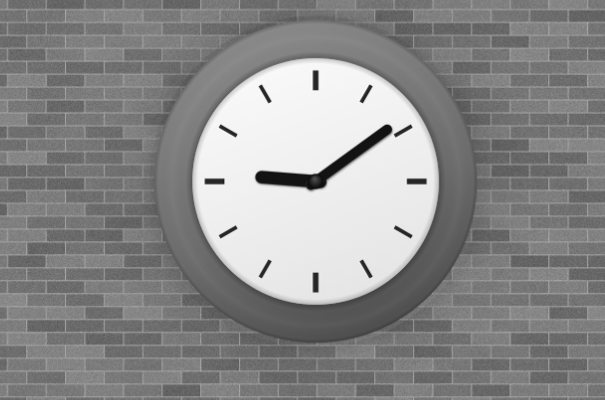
9:09
